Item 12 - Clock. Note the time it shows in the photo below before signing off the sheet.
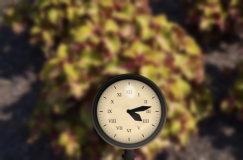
4:13
